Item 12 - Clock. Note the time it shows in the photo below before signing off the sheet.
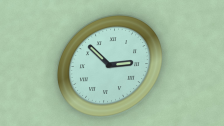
2:52
